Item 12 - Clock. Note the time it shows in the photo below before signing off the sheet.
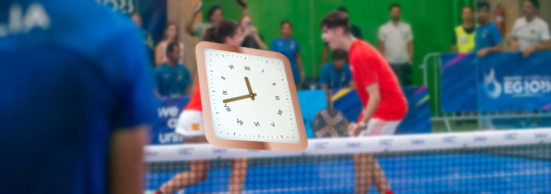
11:42
